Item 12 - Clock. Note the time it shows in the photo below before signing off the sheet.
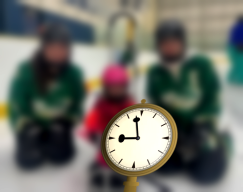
8:58
